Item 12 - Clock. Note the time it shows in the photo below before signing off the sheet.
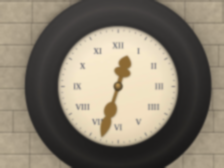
12:33
